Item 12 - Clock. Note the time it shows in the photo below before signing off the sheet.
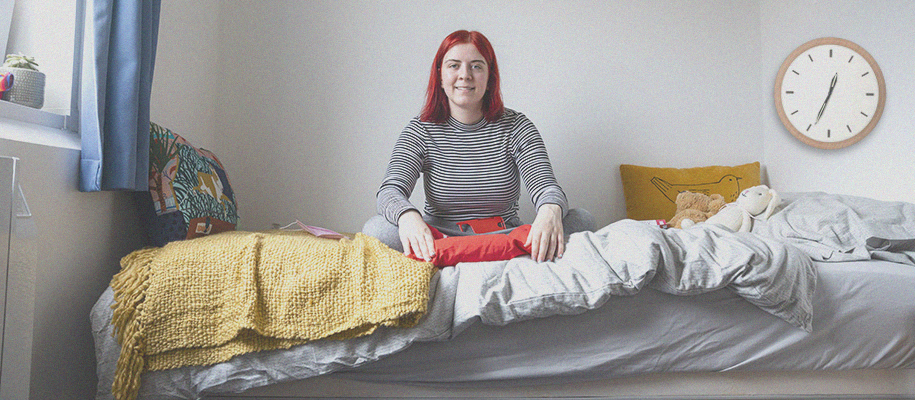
12:34
